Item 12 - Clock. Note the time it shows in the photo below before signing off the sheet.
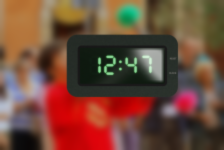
12:47
